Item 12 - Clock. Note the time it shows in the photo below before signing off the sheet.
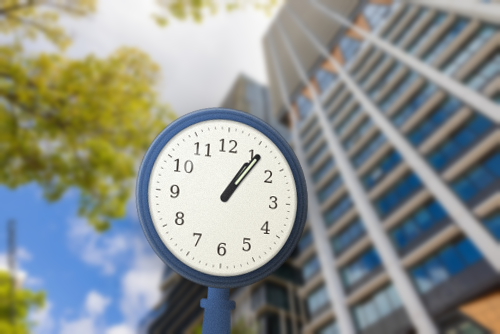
1:06
